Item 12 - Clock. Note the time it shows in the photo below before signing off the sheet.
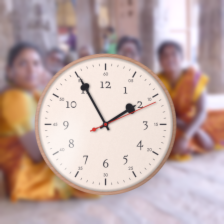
1:55:11
